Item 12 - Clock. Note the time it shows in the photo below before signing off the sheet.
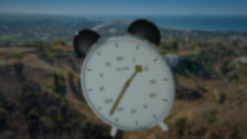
1:37
